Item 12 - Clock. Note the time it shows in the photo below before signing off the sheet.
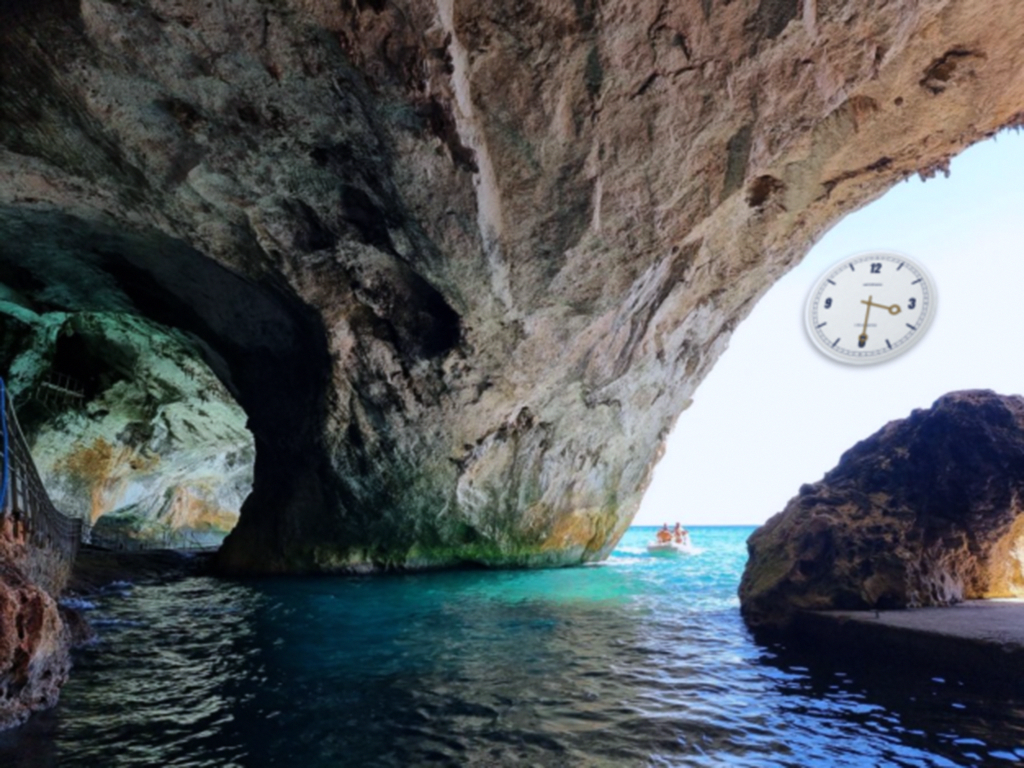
3:30
